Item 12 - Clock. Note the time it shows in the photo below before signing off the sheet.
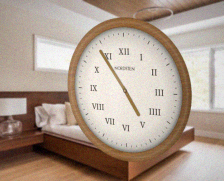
4:54
